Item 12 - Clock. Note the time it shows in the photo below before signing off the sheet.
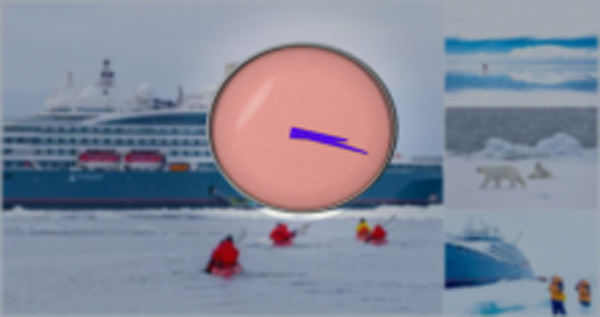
3:18
